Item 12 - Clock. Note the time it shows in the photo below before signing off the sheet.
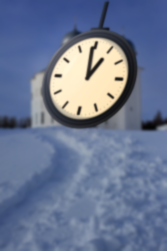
12:59
